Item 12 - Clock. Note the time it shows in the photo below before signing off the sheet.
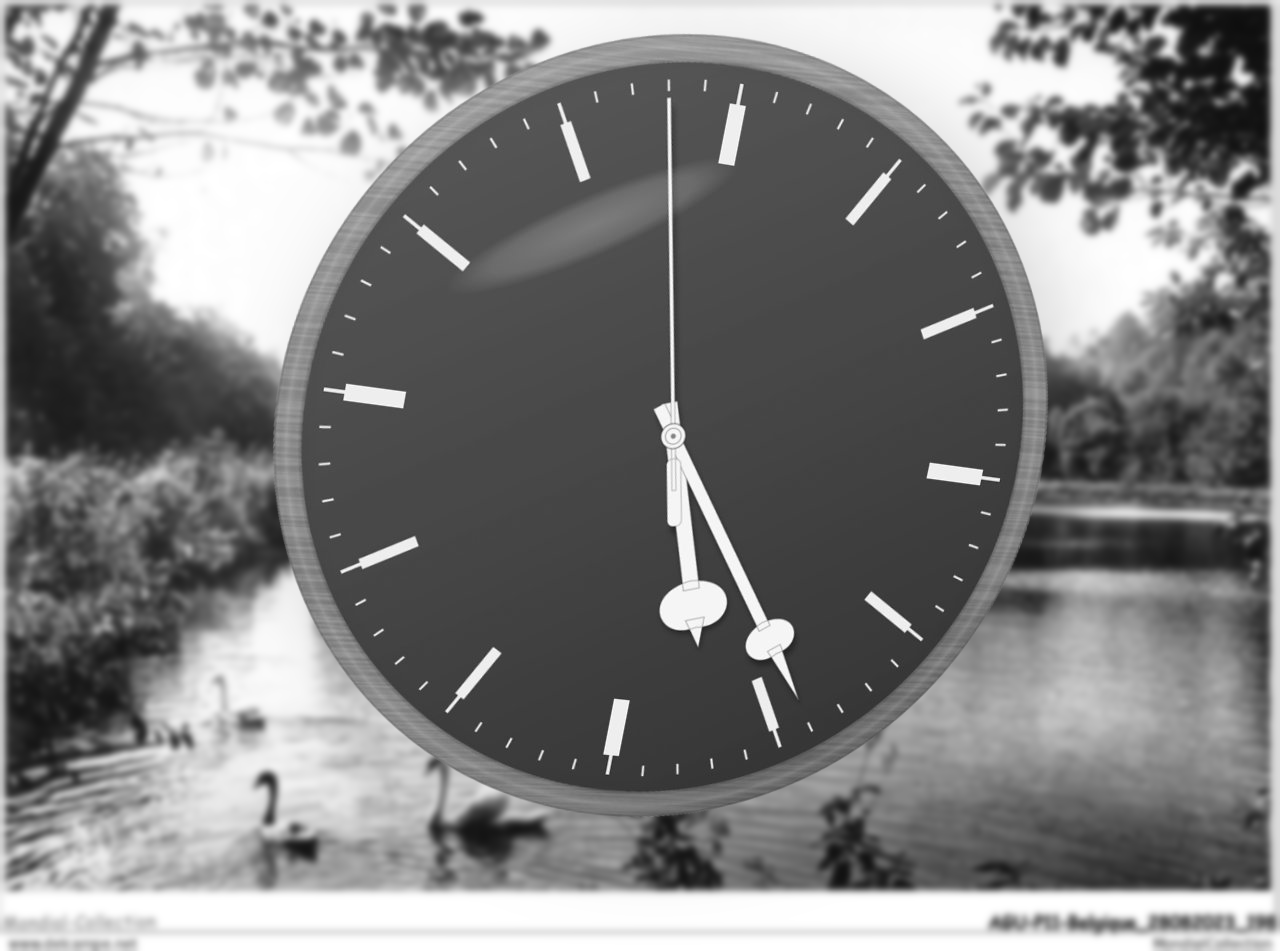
5:23:58
